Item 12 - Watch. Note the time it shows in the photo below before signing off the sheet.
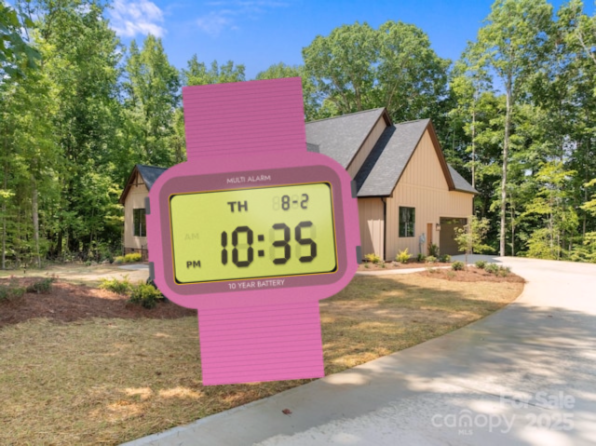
10:35
